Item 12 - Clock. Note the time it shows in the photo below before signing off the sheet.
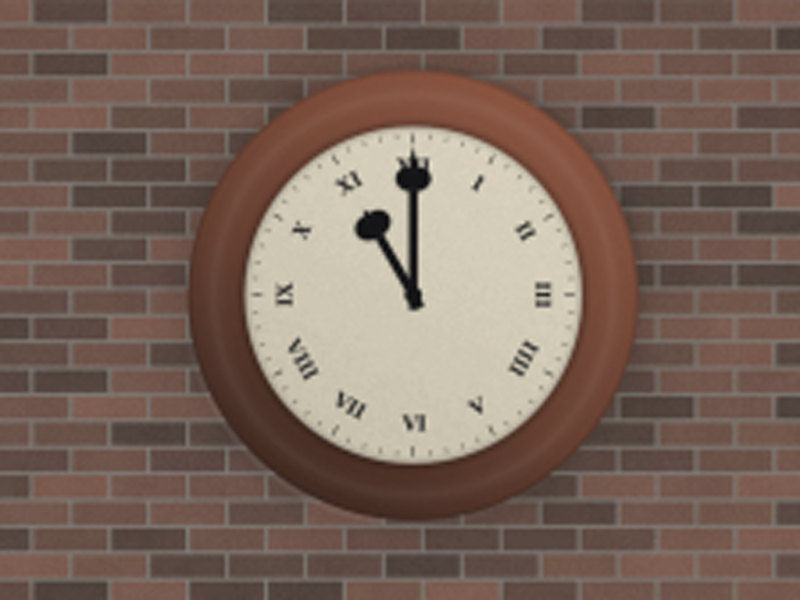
11:00
